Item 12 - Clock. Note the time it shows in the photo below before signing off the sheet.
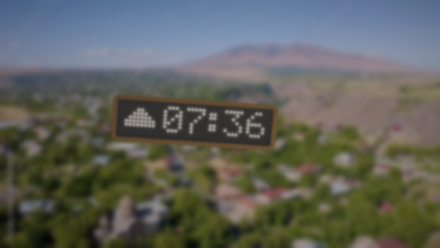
7:36
